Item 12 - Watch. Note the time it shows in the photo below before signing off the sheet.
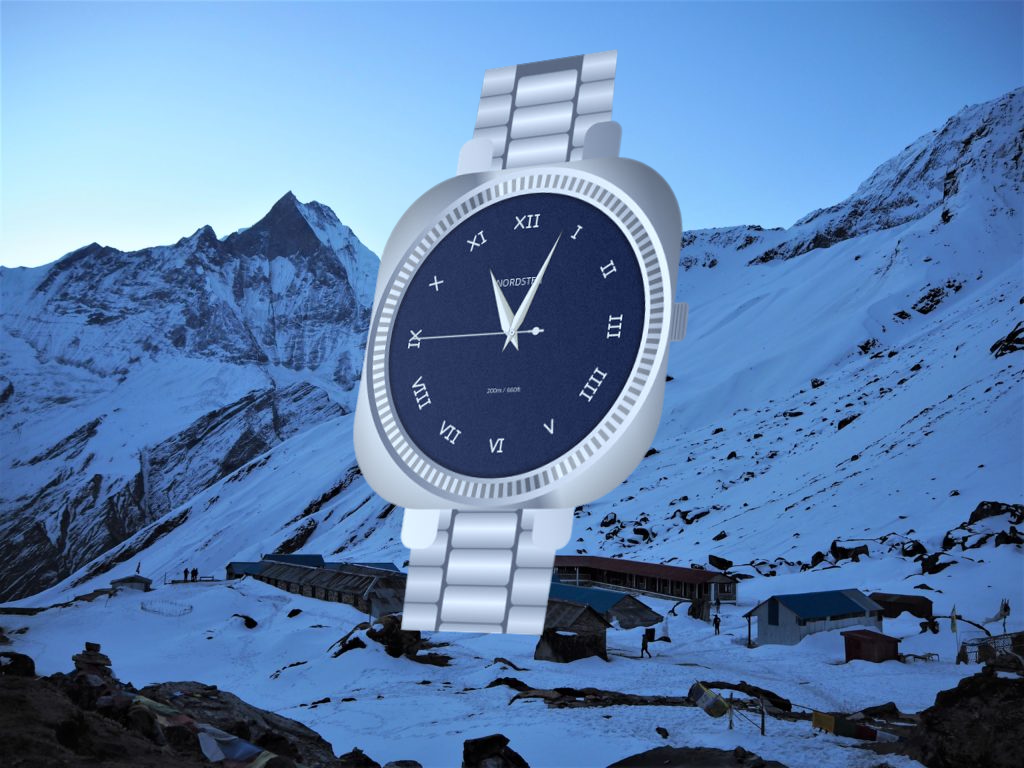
11:03:45
